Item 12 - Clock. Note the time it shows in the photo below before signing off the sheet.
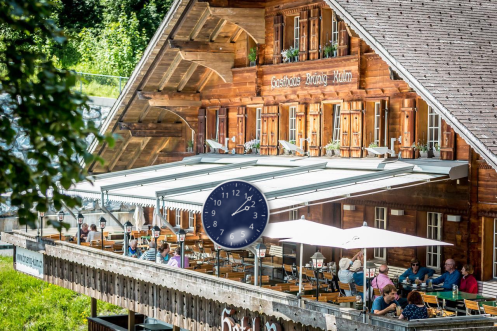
2:07
